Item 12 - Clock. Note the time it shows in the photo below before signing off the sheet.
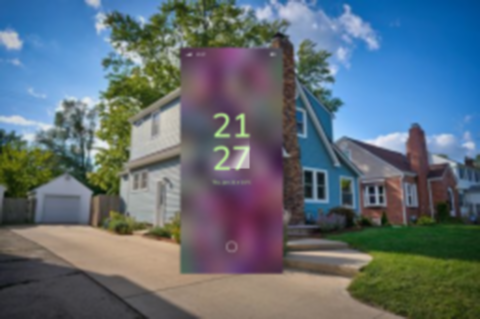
21:27
